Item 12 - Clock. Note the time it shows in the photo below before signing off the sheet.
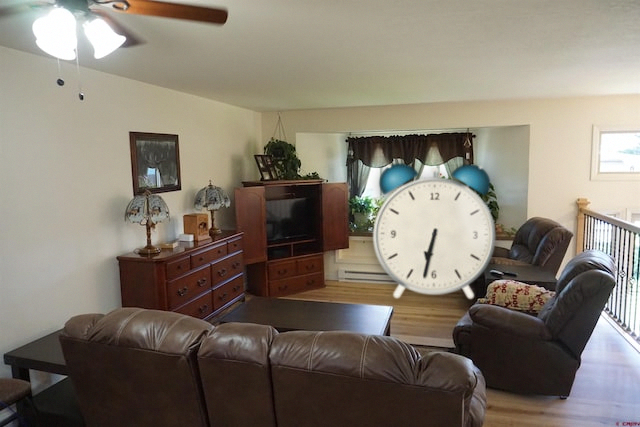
6:32
